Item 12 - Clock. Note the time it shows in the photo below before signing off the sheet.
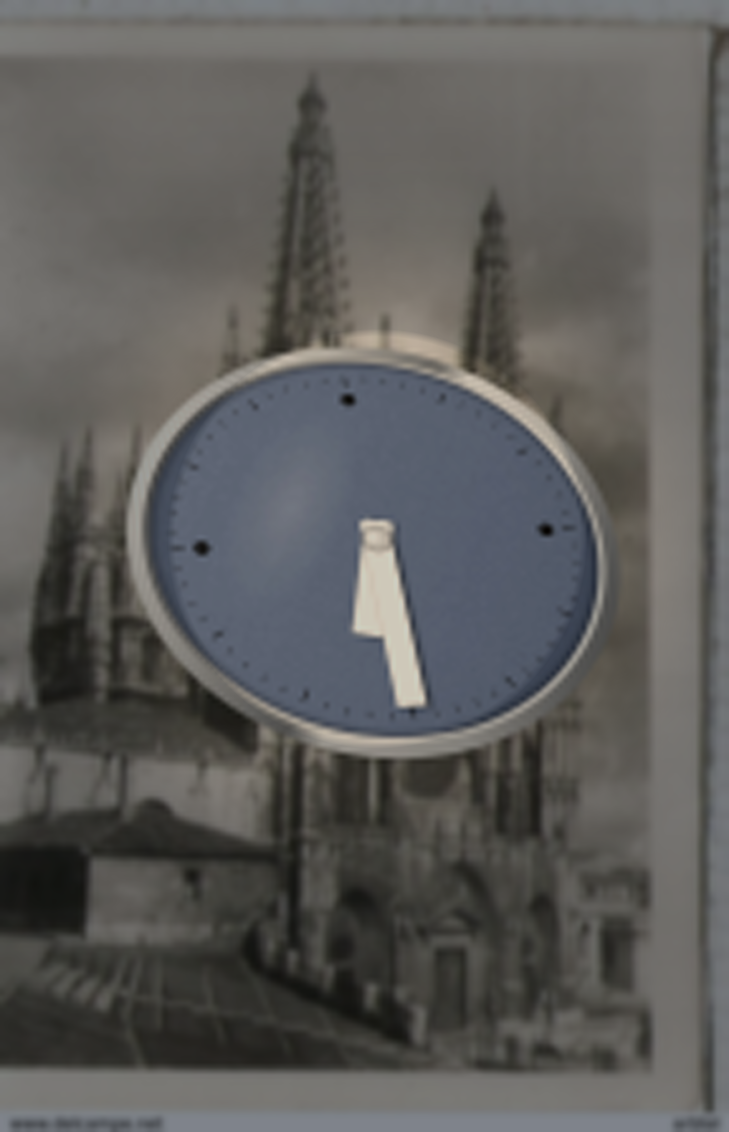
6:30
